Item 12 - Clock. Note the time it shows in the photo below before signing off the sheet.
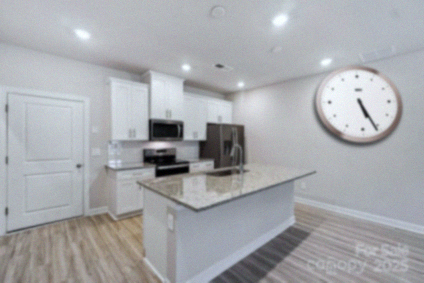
5:26
